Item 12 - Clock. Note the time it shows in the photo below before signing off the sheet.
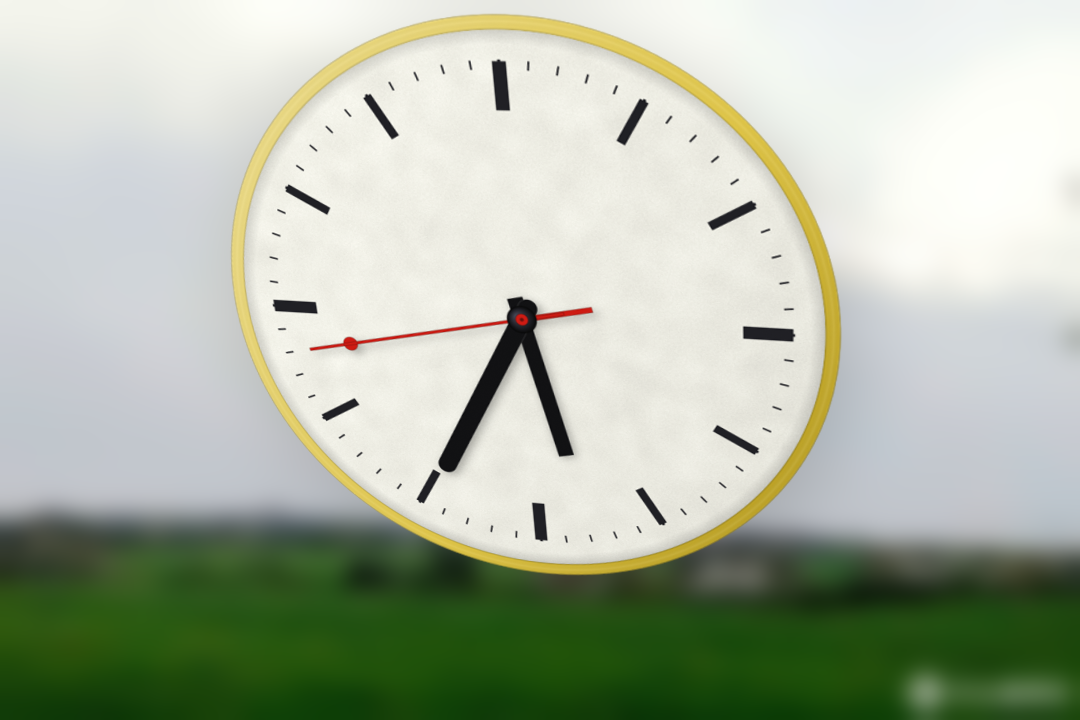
5:34:43
